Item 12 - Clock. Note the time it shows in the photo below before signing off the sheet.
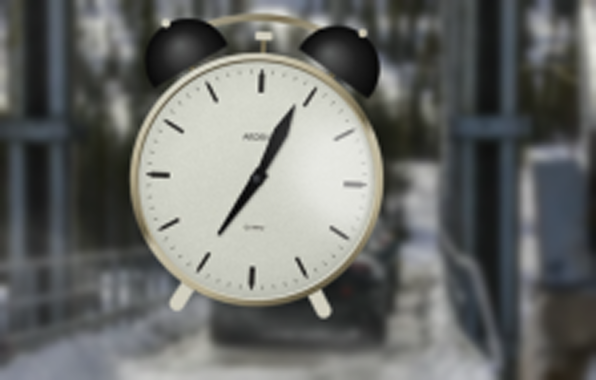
7:04
